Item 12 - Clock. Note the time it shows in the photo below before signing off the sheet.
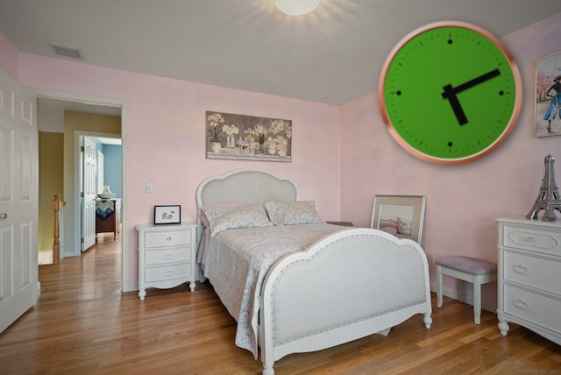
5:11
